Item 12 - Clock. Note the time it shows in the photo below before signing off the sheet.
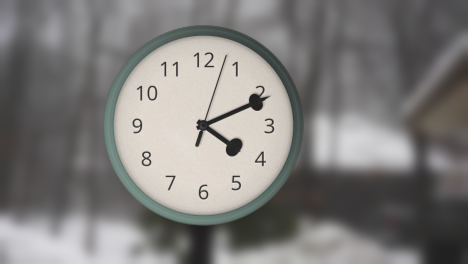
4:11:03
